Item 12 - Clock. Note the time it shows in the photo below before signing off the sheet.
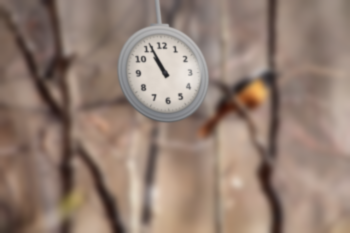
10:56
